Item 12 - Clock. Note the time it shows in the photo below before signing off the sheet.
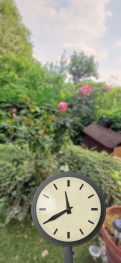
11:40
